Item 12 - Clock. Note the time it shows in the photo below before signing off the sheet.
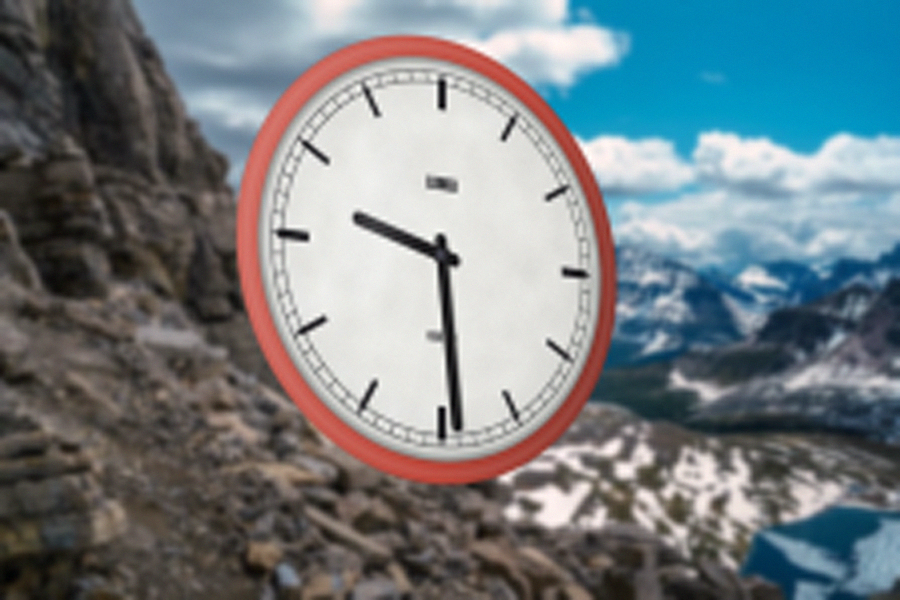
9:29
